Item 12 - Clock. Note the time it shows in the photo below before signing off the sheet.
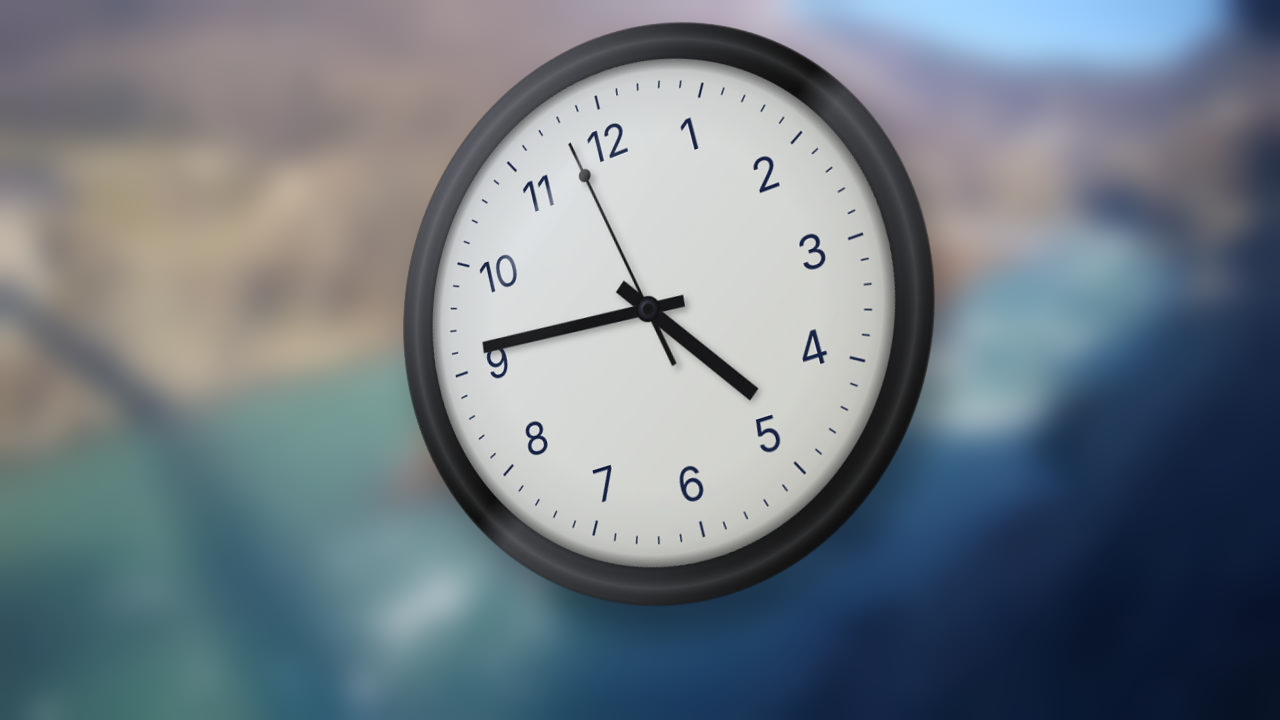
4:45:58
